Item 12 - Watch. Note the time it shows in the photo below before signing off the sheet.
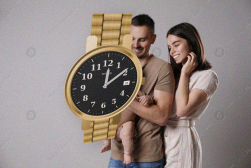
12:09
